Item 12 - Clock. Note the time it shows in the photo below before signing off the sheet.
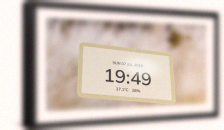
19:49
